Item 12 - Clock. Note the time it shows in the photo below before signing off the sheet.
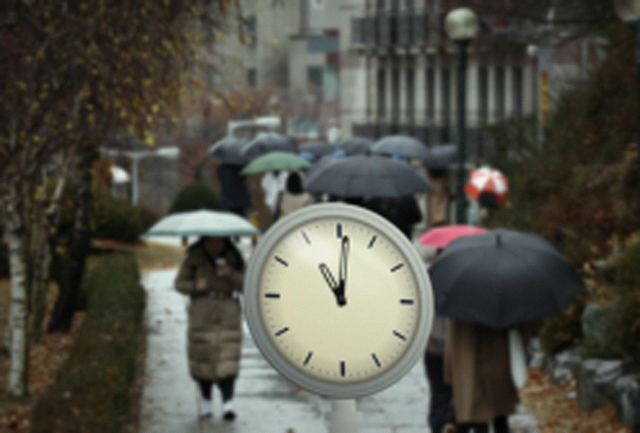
11:01
